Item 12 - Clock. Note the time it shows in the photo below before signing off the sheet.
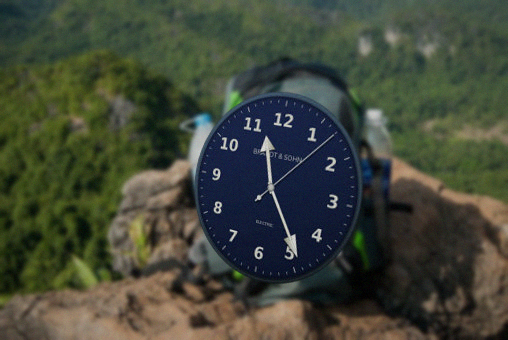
11:24:07
